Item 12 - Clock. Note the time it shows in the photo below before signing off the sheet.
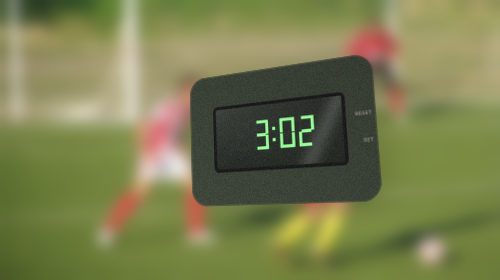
3:02
